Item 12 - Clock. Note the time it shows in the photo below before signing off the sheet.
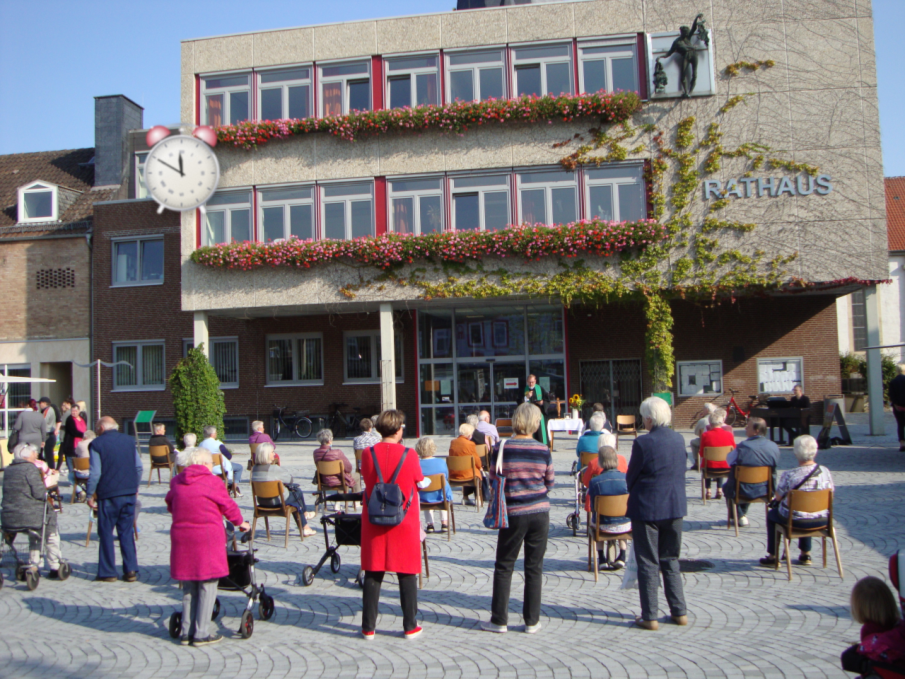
11:50
